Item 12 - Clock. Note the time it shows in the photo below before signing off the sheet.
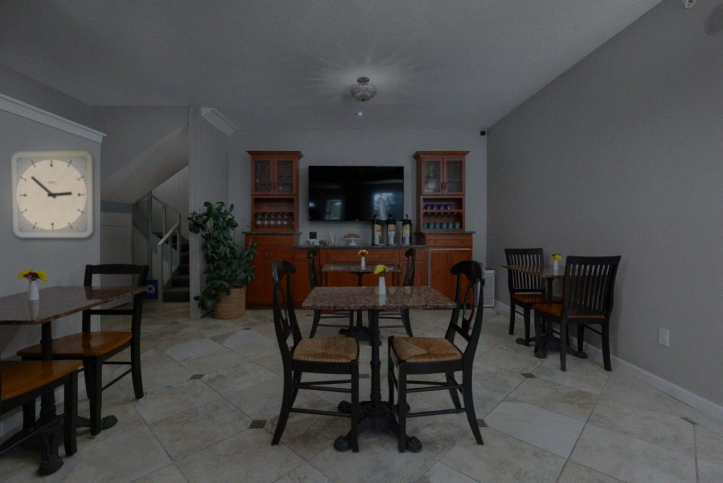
2:52
